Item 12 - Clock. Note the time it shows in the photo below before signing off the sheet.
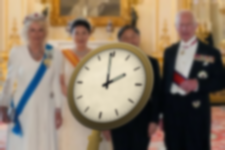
1:59
